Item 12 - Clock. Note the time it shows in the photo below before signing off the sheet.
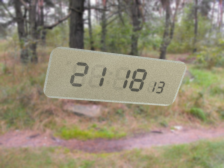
21:18:13
